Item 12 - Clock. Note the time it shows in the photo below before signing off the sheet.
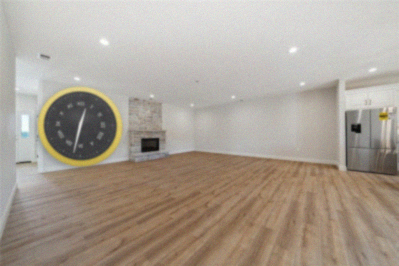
12:32
